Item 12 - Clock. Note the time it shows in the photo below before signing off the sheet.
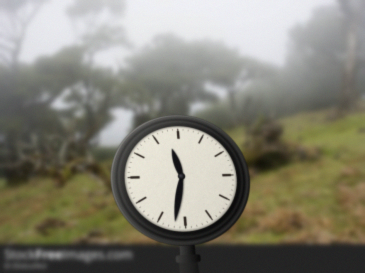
11:32
